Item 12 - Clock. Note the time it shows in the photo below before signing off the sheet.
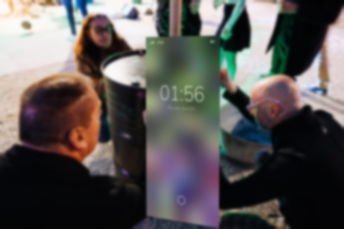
1:56
